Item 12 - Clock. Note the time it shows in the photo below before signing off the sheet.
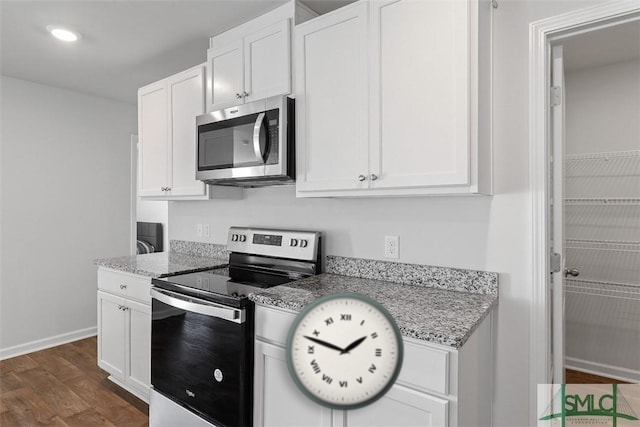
1:48
